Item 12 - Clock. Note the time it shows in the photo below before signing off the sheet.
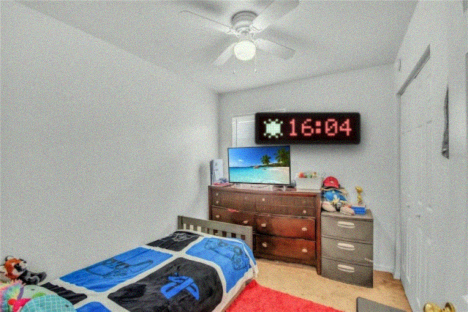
16:04
